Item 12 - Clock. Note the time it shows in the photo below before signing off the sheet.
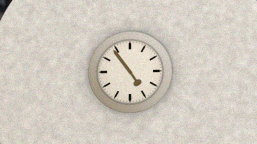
4:54
